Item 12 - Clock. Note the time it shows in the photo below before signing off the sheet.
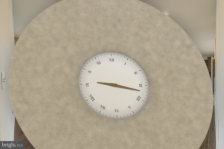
9:17
